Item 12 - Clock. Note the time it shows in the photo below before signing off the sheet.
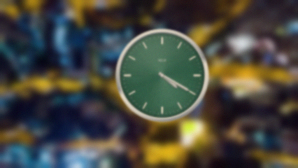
4:20
